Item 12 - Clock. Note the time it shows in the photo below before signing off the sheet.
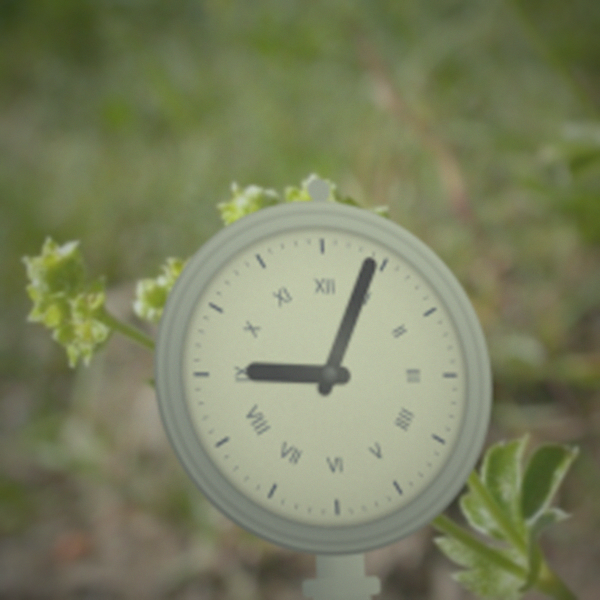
9:04
